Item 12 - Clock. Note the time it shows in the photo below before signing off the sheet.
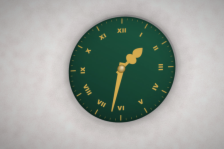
1:32
